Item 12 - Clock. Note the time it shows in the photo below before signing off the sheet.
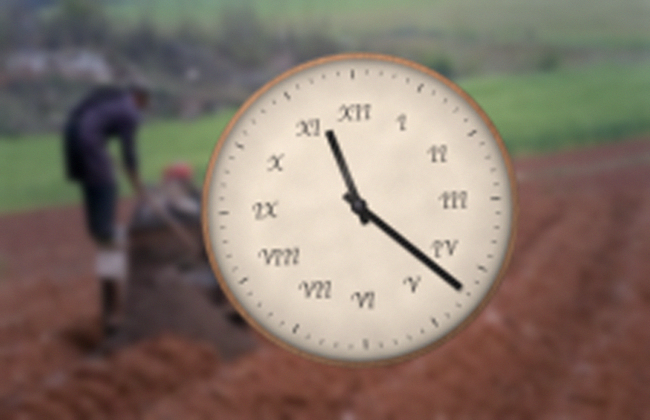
11:22
